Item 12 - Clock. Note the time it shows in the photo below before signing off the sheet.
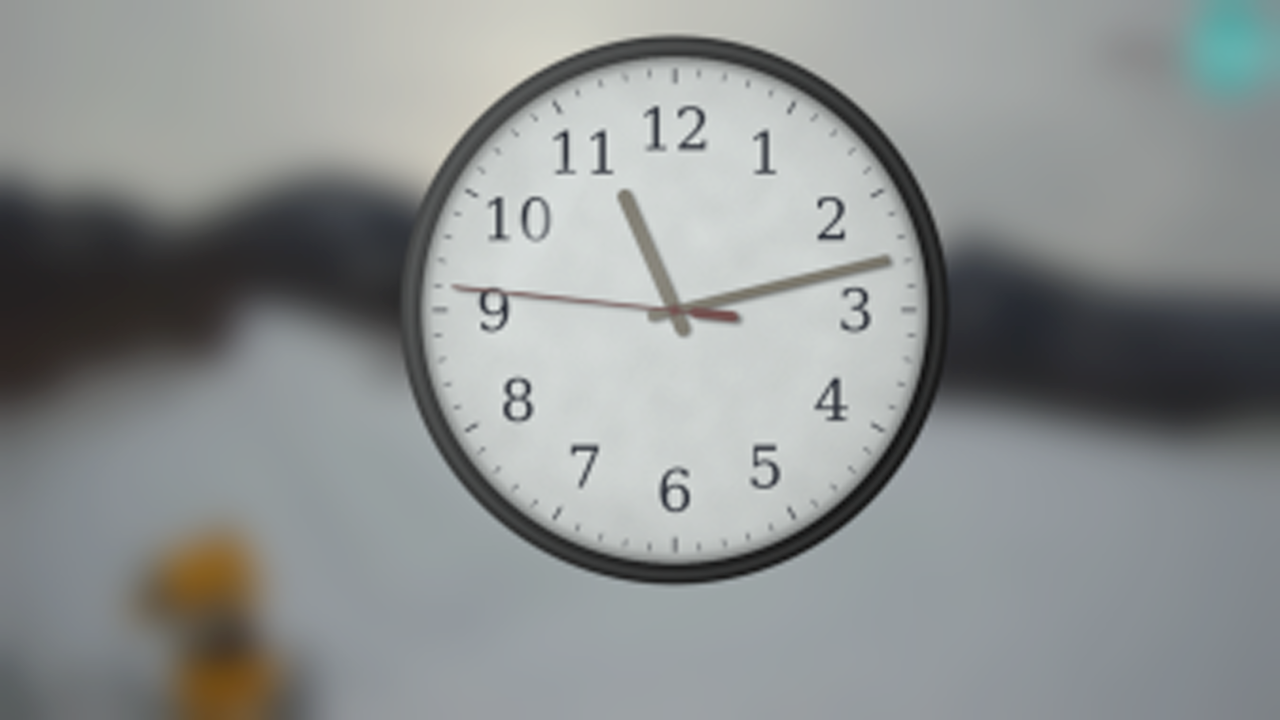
11:12:46
